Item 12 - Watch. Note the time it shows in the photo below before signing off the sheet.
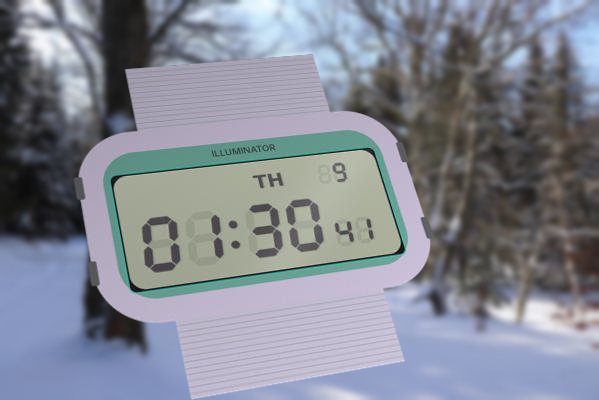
1:30:41
